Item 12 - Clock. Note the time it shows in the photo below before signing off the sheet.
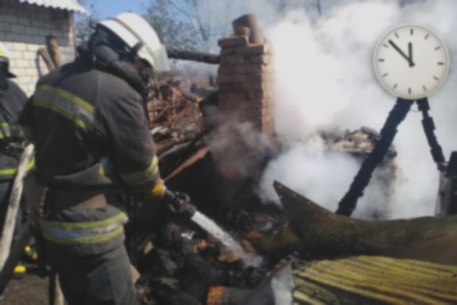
11:52
